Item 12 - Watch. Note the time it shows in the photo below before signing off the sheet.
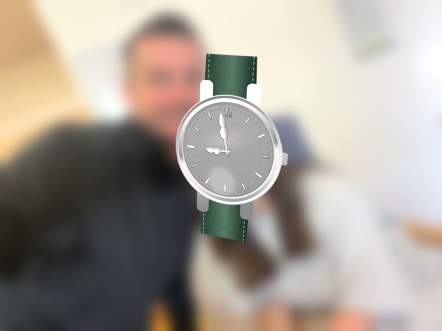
8:58
